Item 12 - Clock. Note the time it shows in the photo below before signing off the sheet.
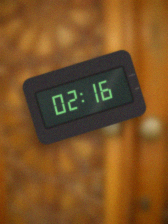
2:16
